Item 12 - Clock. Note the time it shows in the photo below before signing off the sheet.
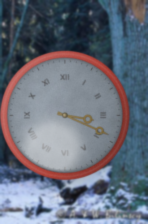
3:19
